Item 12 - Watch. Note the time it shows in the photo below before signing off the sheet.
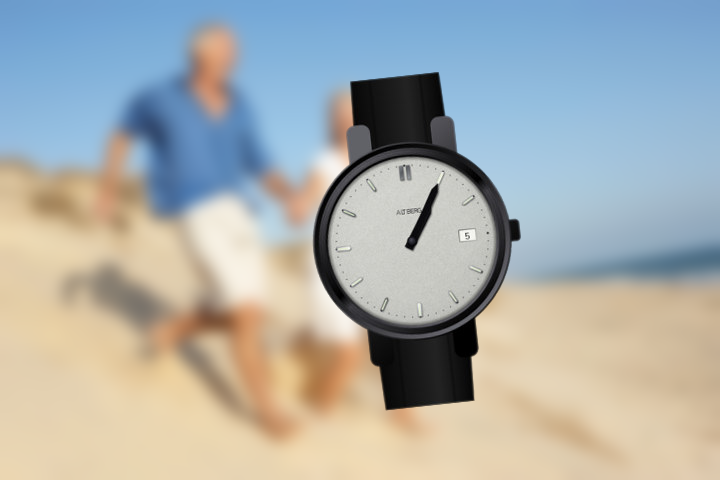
1:05
